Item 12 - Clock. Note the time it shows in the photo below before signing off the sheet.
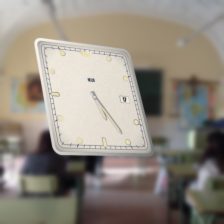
5:25
